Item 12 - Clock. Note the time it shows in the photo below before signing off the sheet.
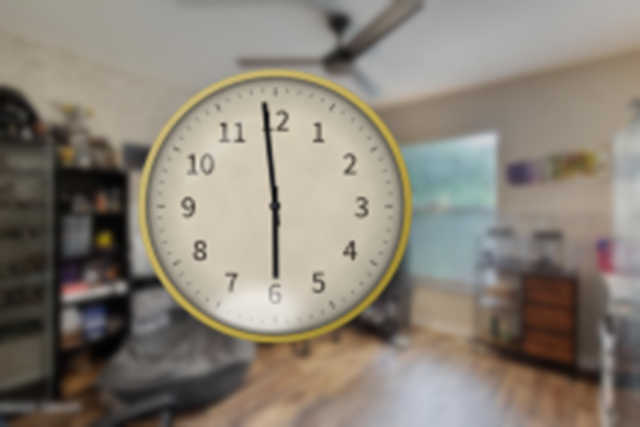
5:59
